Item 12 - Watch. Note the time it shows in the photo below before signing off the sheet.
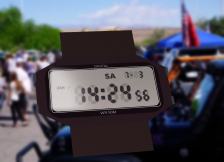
14:24:56
